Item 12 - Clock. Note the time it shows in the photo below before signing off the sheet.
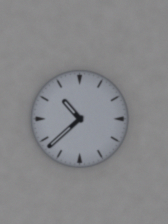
10:38
